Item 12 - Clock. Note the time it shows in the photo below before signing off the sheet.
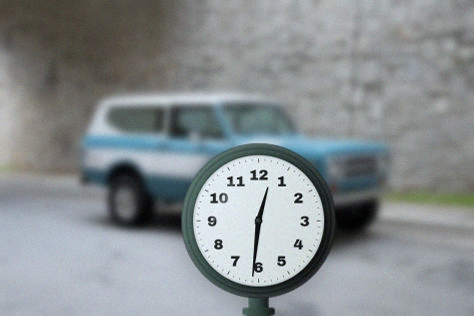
12:31
